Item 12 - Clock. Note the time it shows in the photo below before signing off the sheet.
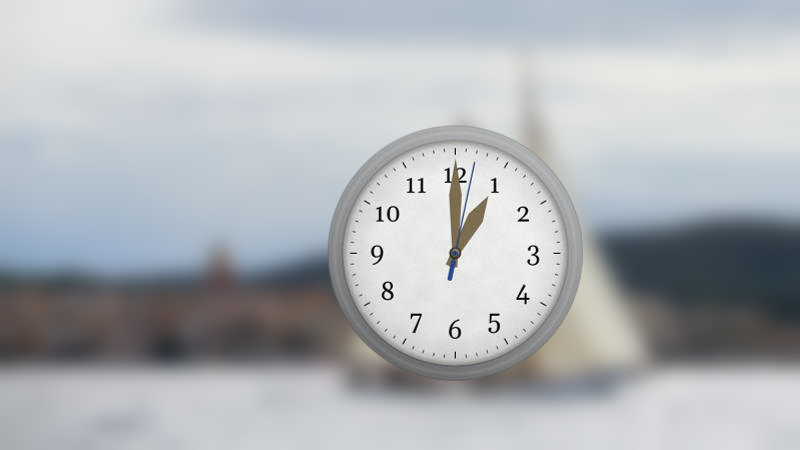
1:00:02
